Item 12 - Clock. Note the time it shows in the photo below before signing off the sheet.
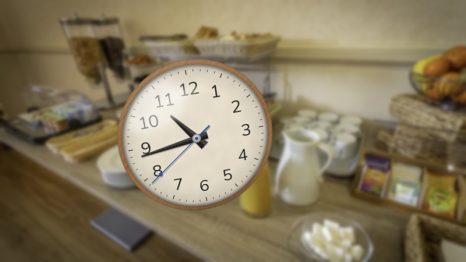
10:43:39
